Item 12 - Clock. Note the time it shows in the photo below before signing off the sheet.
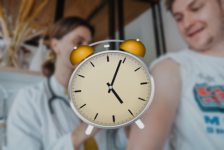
5:04
